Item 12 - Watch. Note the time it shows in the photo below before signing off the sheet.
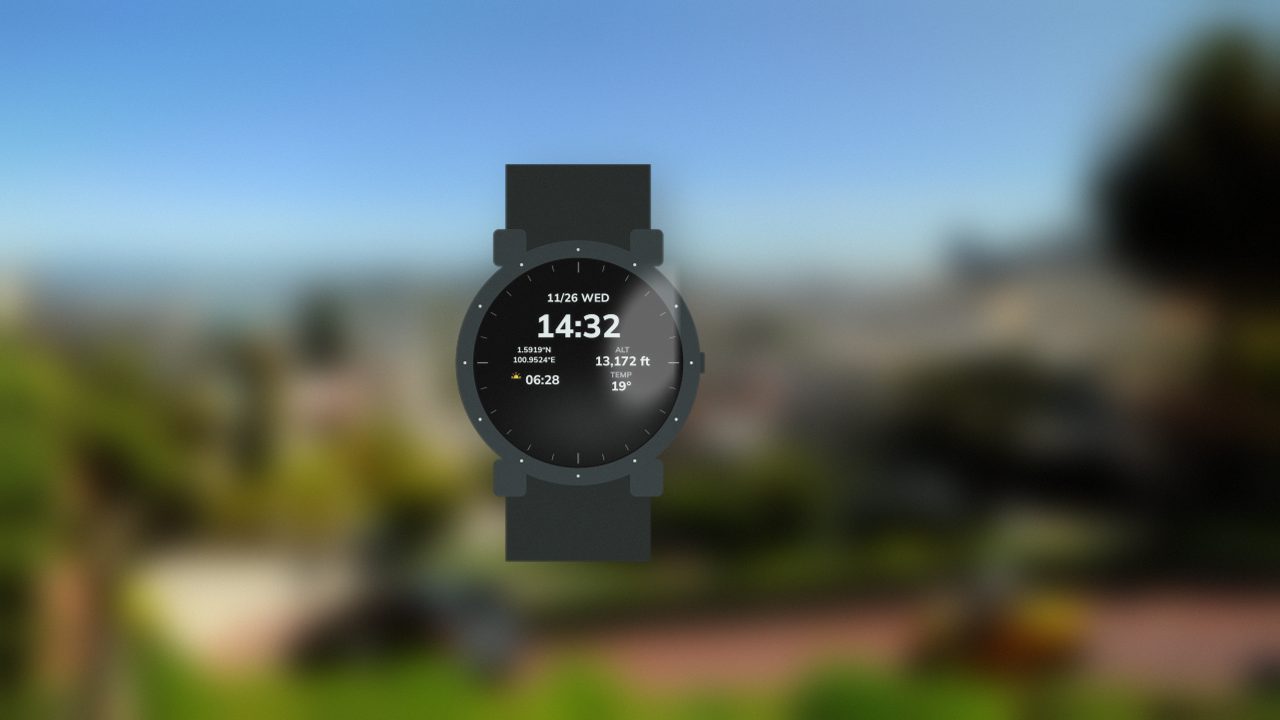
14:32
